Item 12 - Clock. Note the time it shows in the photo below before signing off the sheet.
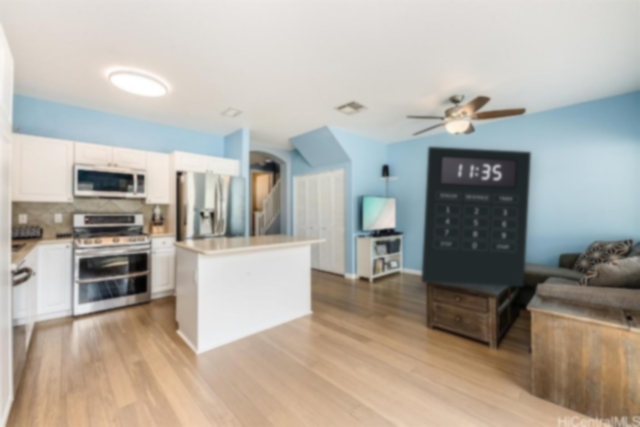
11:35
